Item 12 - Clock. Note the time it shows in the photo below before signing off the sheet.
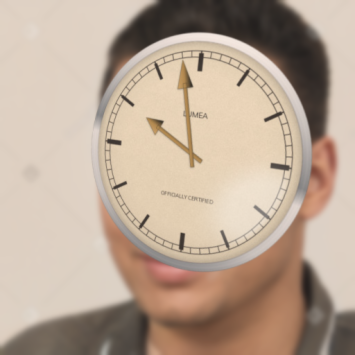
9:58
